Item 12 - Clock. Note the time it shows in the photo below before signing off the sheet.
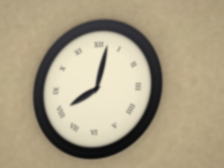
8:02
